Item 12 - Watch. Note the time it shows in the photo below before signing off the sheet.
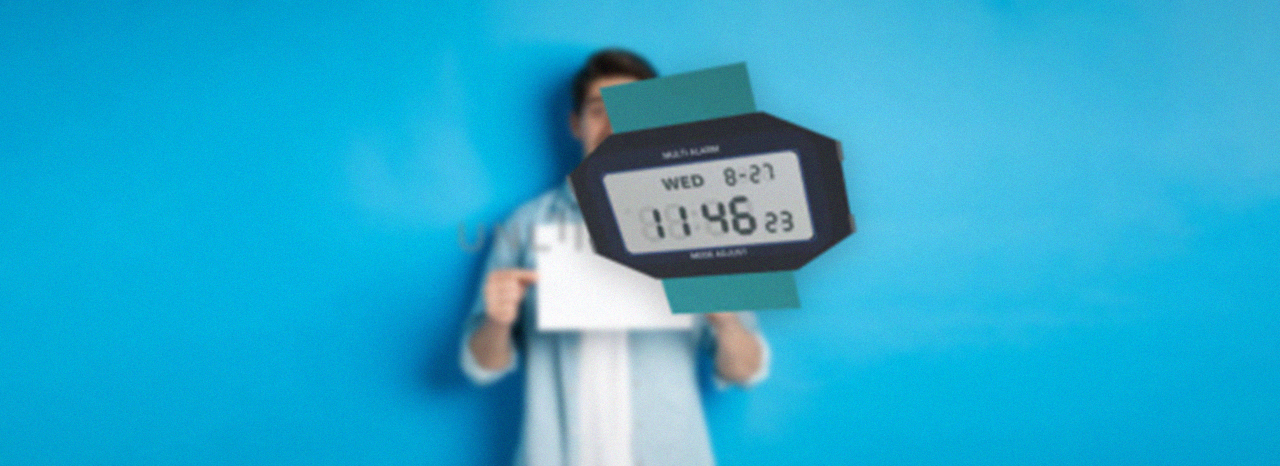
11:46:23
